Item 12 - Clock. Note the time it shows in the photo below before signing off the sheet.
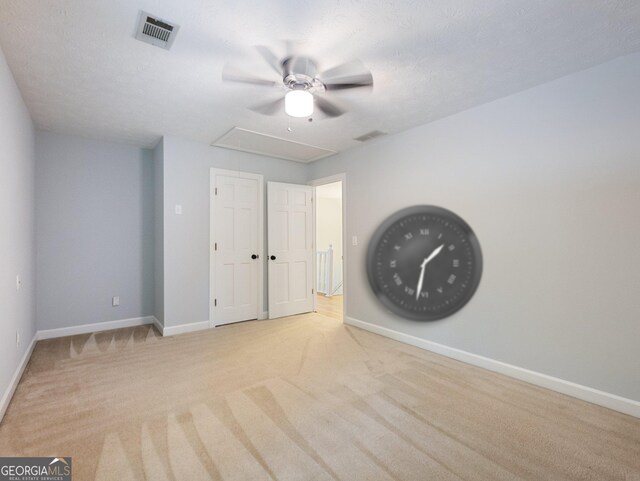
1:32
